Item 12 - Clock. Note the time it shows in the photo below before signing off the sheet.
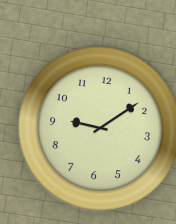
9:08
